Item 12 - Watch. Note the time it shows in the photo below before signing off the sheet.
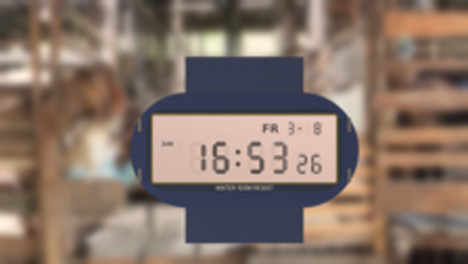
16:53:26
